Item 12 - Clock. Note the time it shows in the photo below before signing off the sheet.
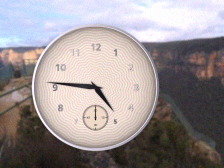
4:46
